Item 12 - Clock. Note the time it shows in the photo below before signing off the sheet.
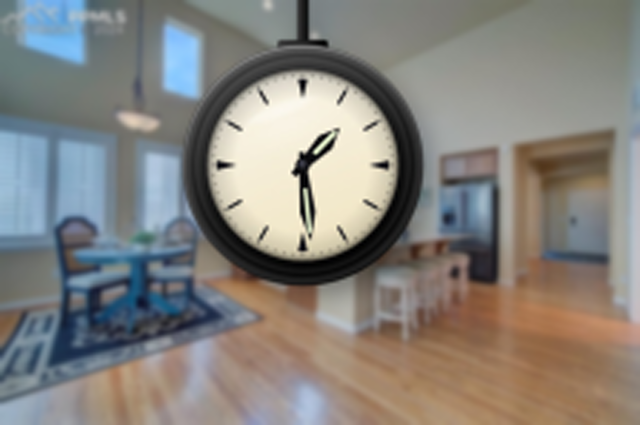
1:29
